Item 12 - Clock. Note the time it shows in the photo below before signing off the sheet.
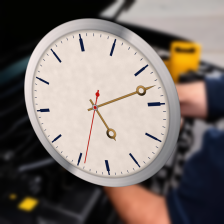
5:12:34
